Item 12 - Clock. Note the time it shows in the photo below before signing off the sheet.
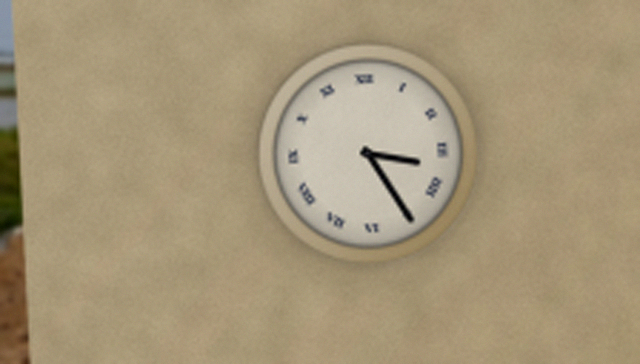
3:25
